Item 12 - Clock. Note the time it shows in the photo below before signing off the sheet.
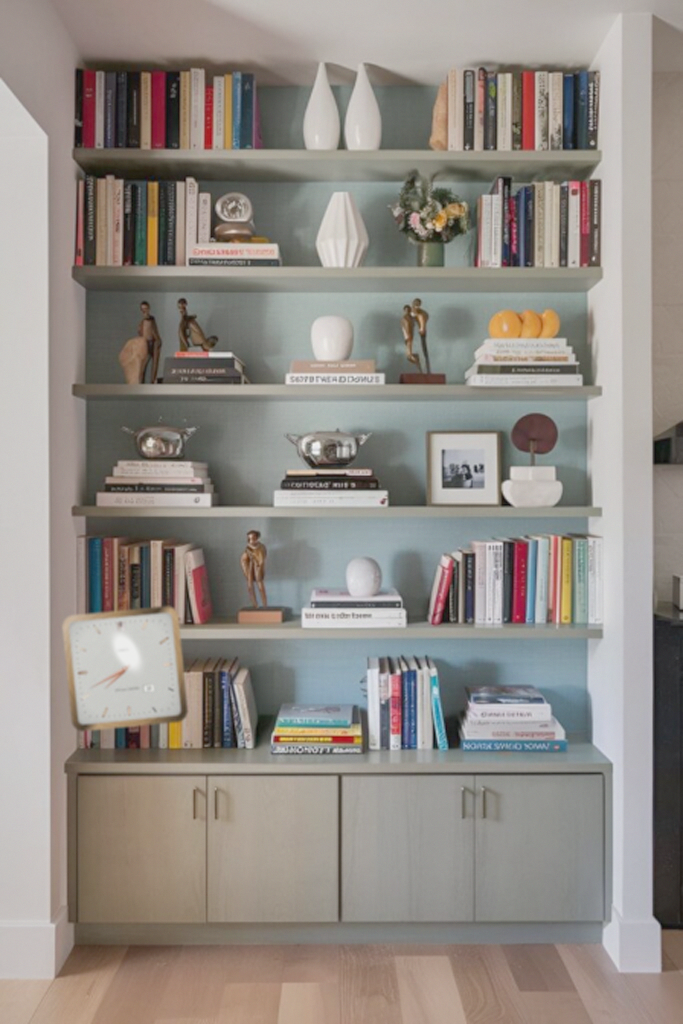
7:41
